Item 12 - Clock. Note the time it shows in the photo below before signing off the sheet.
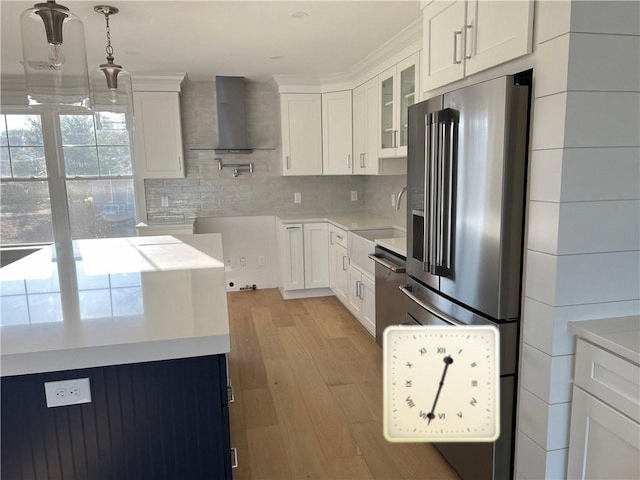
12:33
